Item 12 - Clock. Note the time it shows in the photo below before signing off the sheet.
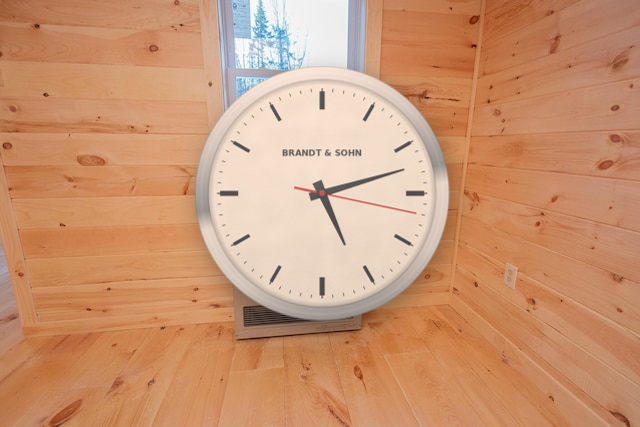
5:12:17
